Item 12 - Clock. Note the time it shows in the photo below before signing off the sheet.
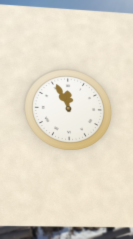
11:56
